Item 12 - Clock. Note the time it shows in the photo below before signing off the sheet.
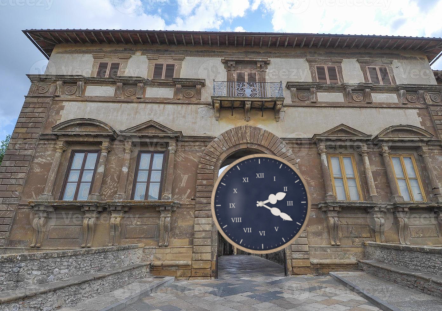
2:20
